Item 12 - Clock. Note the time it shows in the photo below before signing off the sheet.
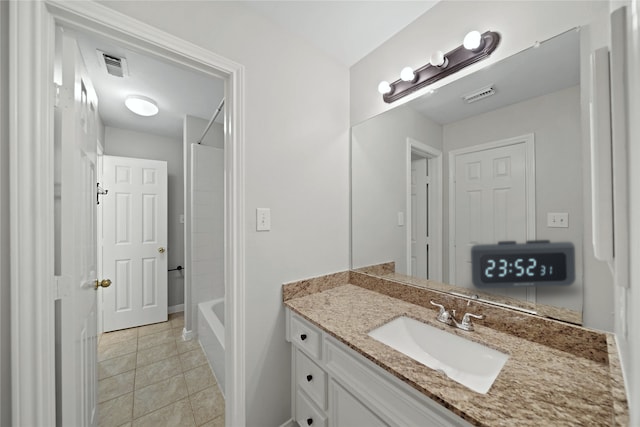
23:52
